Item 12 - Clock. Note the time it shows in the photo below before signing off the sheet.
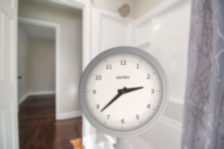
2:38
